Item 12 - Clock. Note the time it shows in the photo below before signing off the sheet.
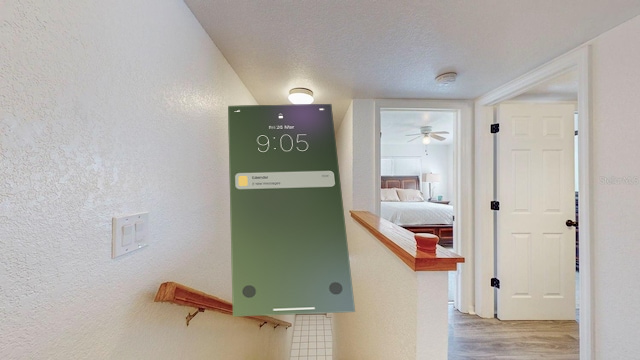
9:05
